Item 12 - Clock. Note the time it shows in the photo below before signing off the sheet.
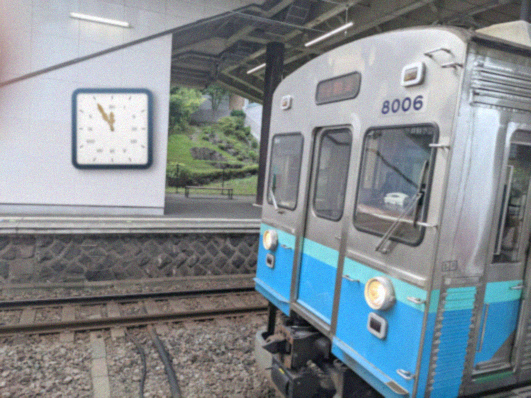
11:55
